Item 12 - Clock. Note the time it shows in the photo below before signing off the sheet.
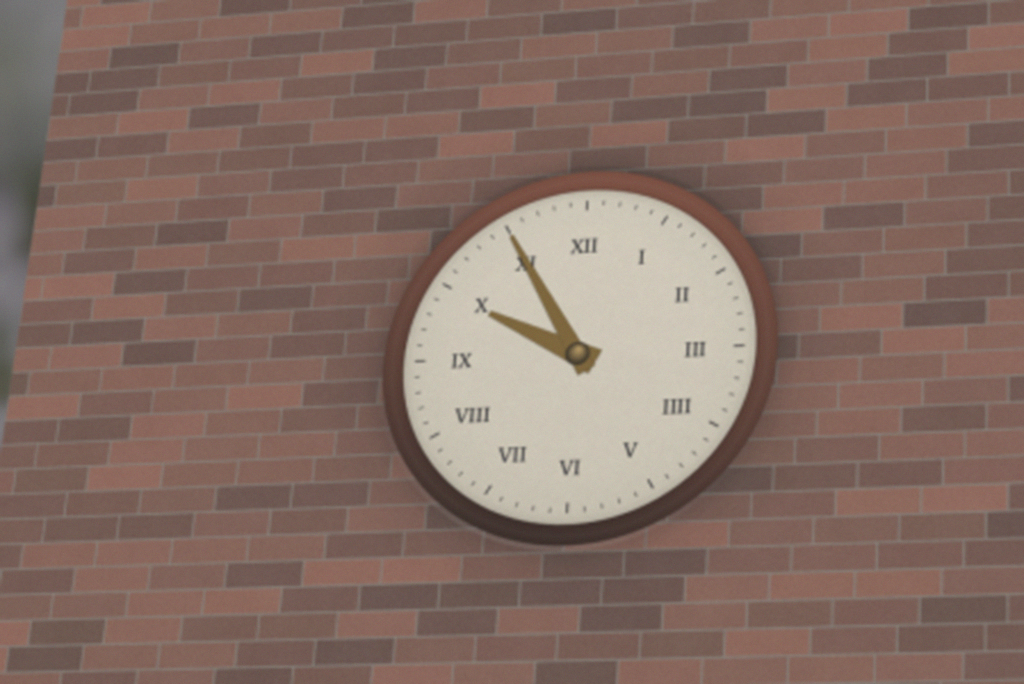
9:55
